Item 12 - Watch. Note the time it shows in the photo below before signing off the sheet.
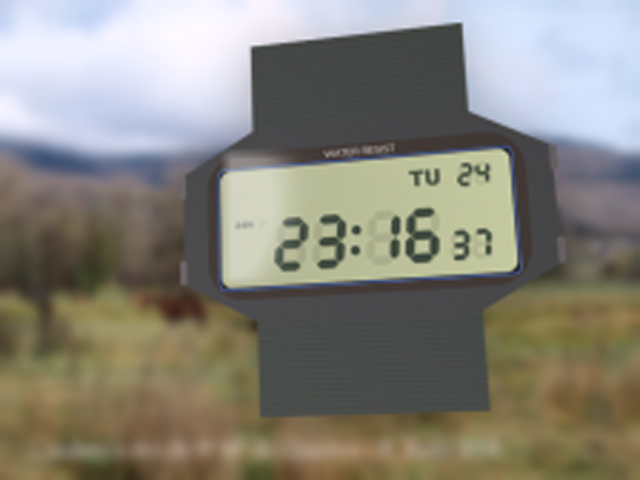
23:16:37
